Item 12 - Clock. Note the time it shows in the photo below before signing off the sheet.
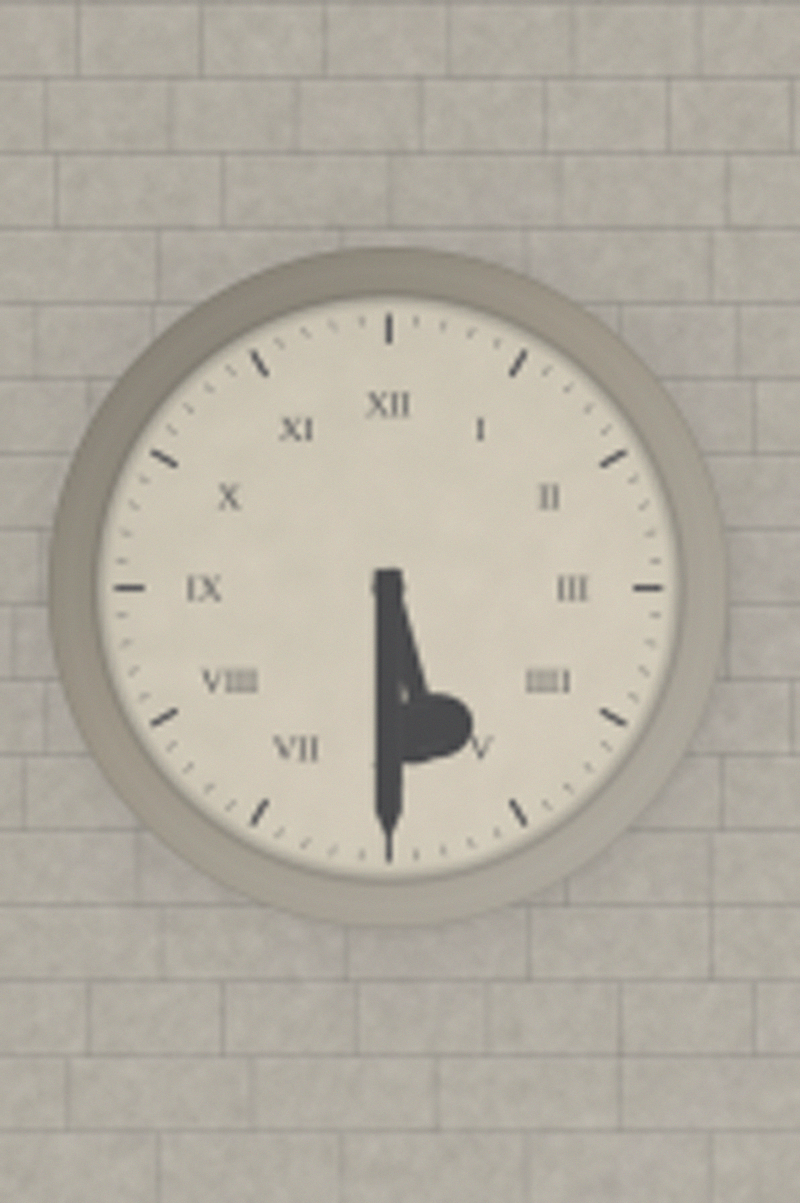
5:30
